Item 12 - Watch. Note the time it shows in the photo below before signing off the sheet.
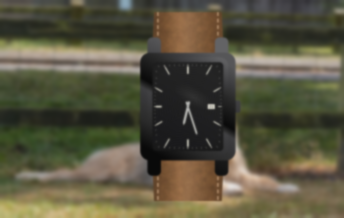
6:27
